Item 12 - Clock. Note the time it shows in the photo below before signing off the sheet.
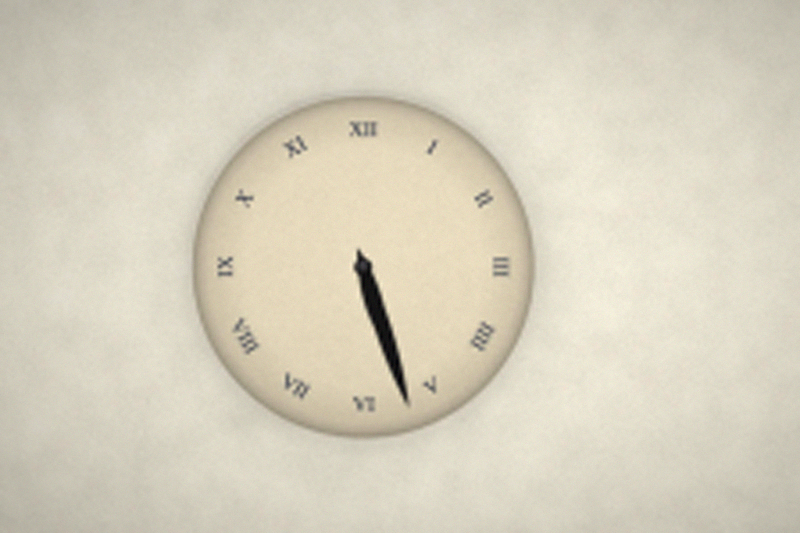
5:27
